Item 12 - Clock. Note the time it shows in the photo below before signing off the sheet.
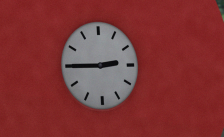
2:45
